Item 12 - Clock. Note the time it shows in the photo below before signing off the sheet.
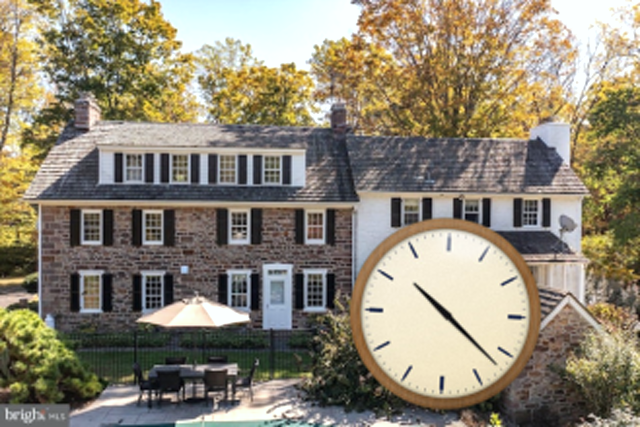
10:22
